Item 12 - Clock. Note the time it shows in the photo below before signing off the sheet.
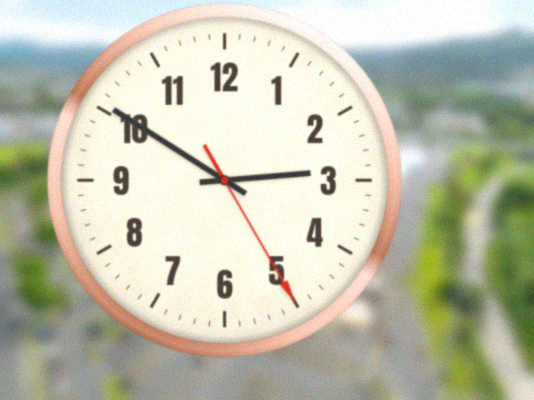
2:50:25
